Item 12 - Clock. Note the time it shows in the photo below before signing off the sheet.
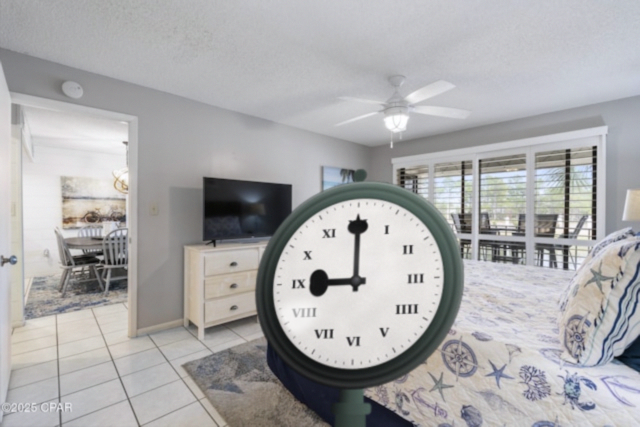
9:00
